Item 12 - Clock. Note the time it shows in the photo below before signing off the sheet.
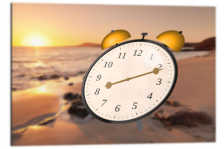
8:11
